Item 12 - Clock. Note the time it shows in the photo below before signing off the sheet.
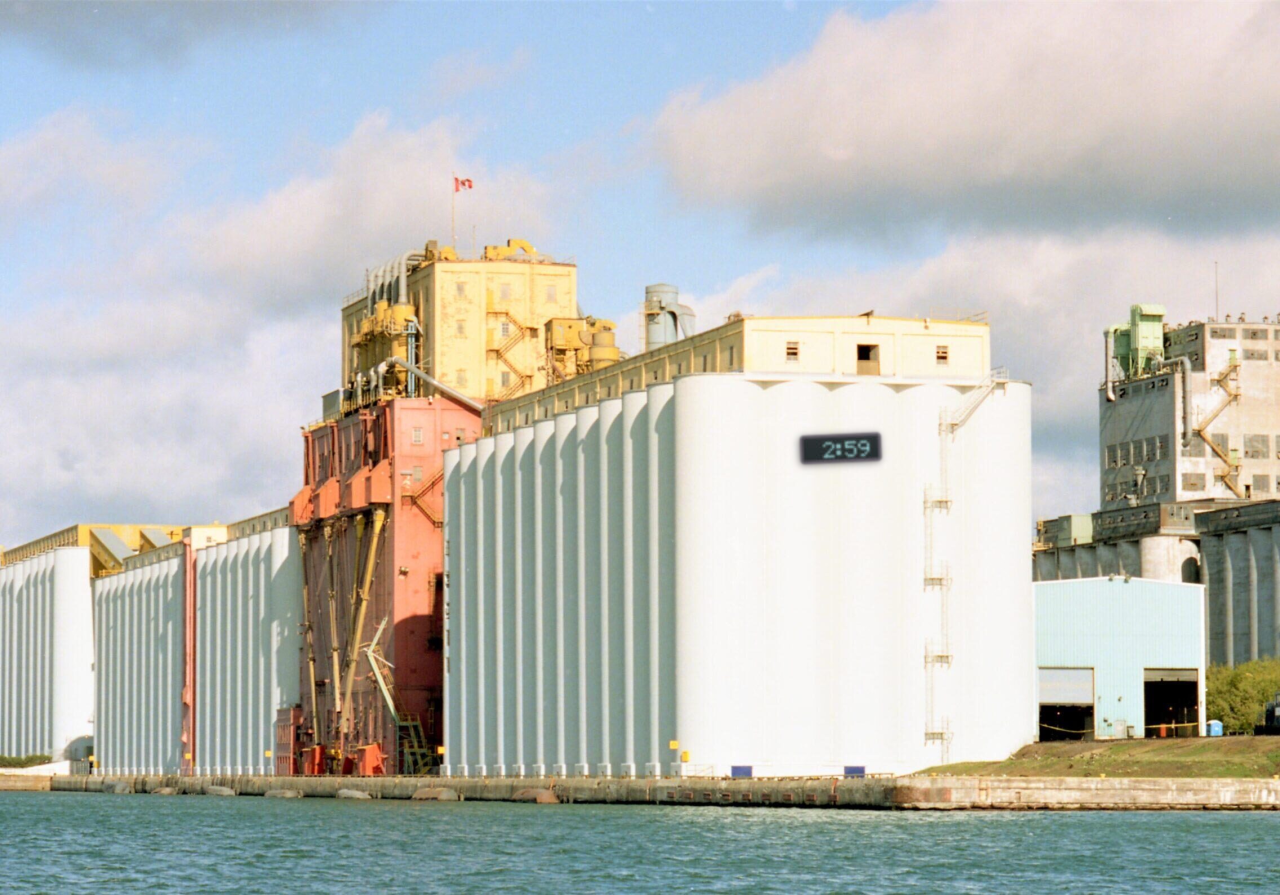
2:59
